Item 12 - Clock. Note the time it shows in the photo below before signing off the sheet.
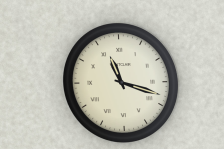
11:18
